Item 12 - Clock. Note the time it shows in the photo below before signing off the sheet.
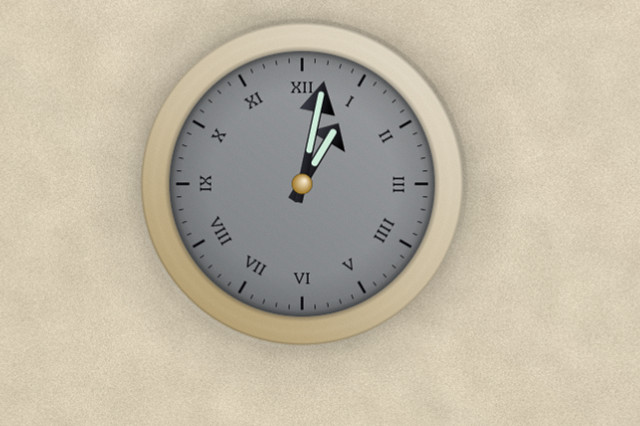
1:02
